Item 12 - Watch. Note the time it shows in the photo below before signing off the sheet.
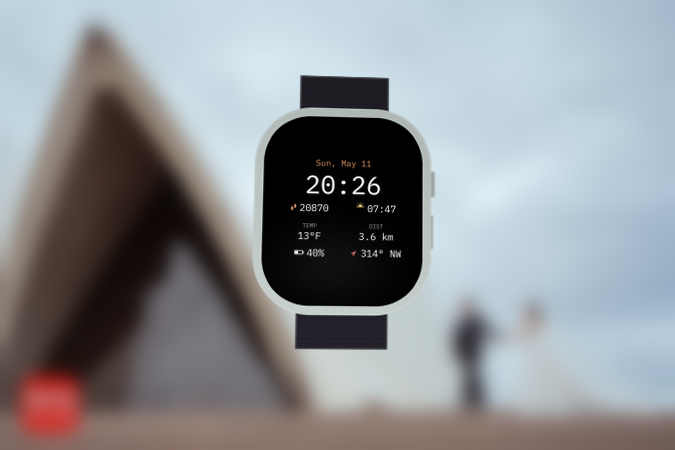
20:26
